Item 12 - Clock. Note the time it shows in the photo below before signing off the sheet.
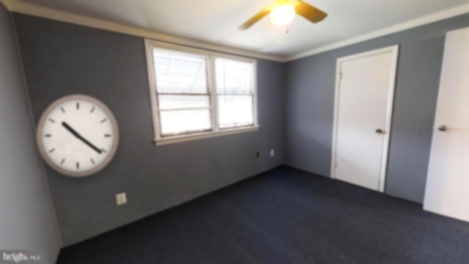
10:21
